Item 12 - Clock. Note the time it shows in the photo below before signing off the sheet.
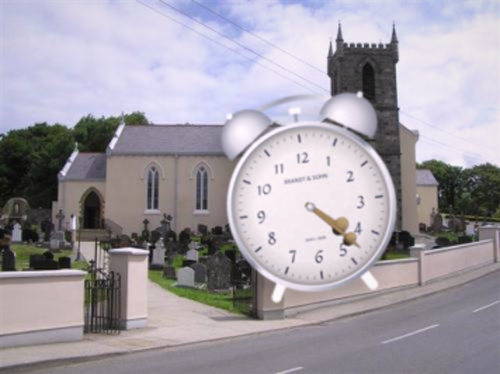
4:23
